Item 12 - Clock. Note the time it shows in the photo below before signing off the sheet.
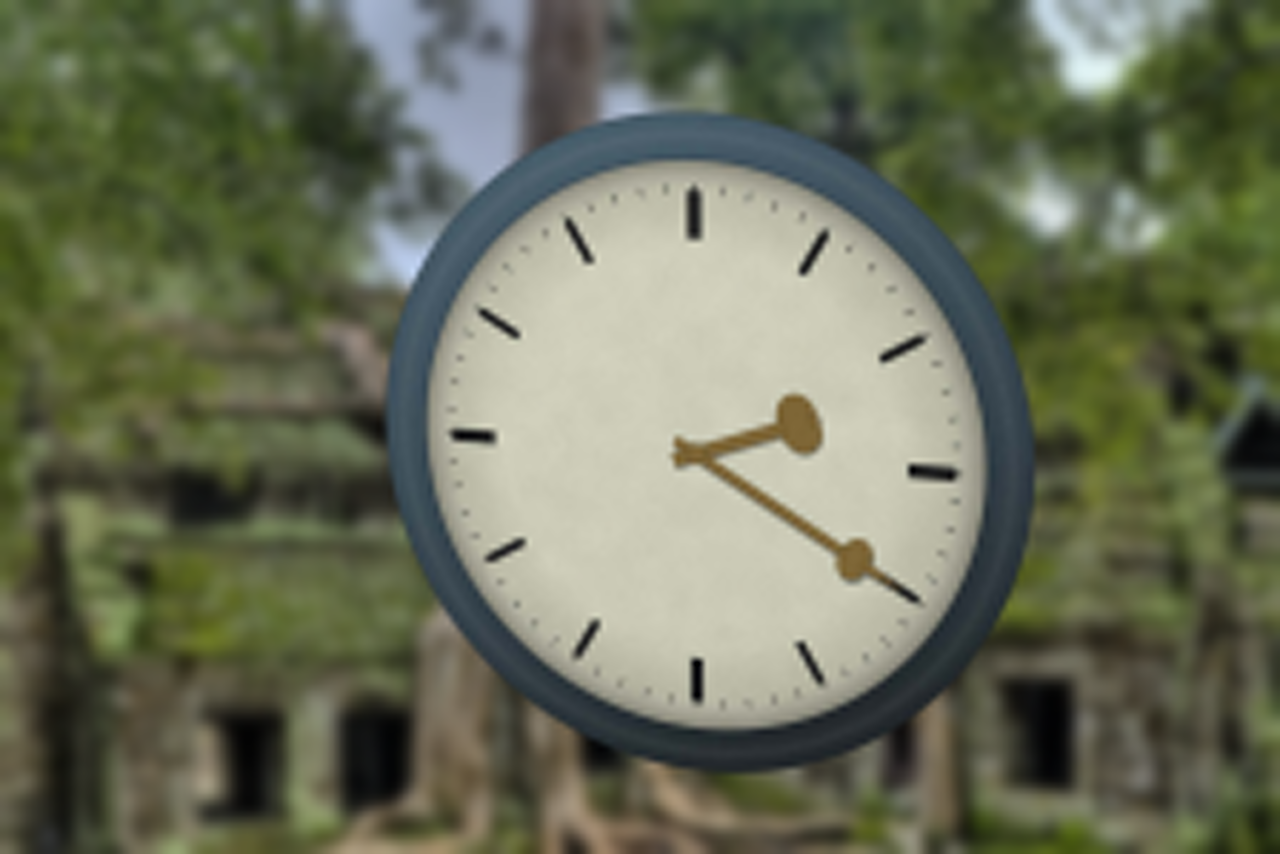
2:20
